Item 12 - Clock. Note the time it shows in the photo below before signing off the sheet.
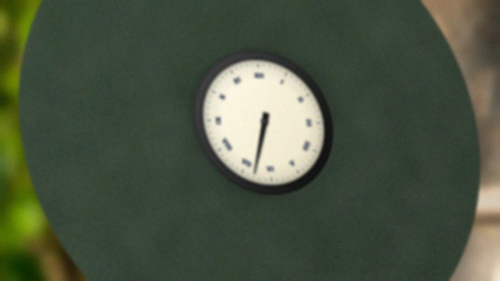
6:33
